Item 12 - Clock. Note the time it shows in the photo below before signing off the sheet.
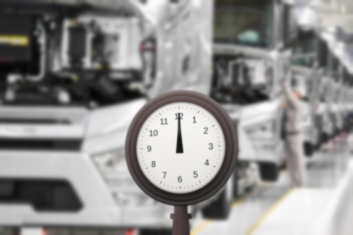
12:00
